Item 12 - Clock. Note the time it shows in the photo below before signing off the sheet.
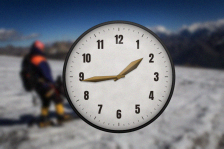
1:44
